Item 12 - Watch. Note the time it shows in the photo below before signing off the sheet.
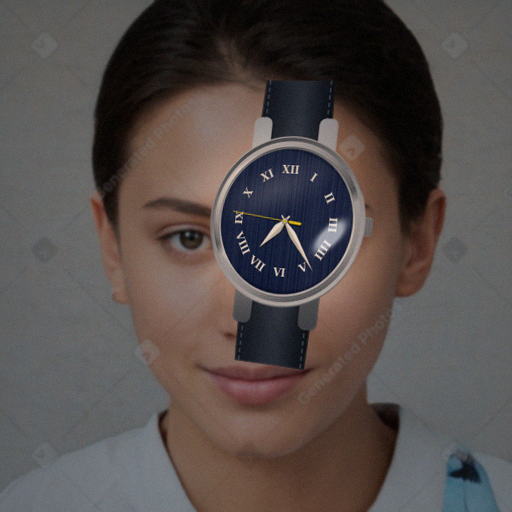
7:23:46
